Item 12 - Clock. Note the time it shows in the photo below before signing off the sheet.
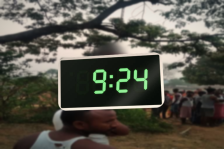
9:24
